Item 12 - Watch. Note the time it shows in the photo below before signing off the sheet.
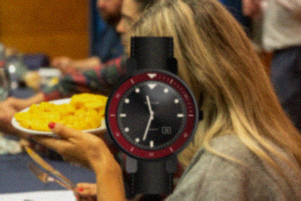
11:33
